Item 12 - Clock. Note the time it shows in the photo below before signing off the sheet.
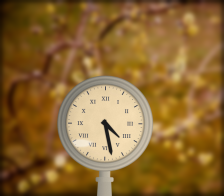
4:28
